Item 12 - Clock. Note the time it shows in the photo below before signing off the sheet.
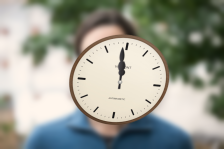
11:59
